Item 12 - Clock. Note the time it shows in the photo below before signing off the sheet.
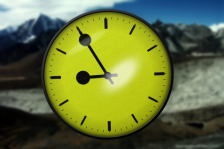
8:55
